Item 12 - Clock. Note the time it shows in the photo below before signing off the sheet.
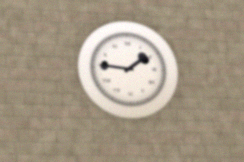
1:46
